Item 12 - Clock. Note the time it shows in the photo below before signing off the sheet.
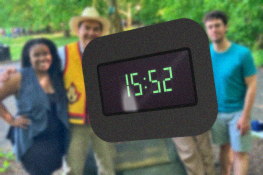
15:52
